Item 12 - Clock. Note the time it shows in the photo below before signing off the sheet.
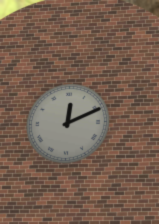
12:11
